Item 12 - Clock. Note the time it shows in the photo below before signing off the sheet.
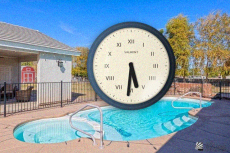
5:31
